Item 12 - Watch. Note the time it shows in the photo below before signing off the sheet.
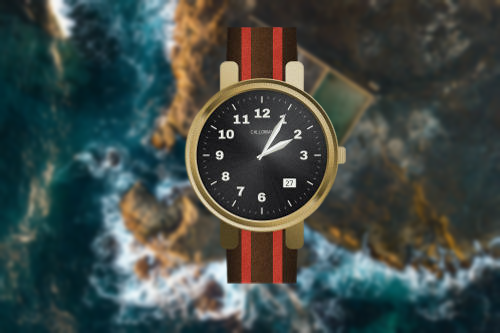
2:05
